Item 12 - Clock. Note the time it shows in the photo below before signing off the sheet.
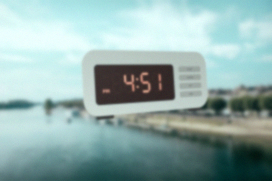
4:51
